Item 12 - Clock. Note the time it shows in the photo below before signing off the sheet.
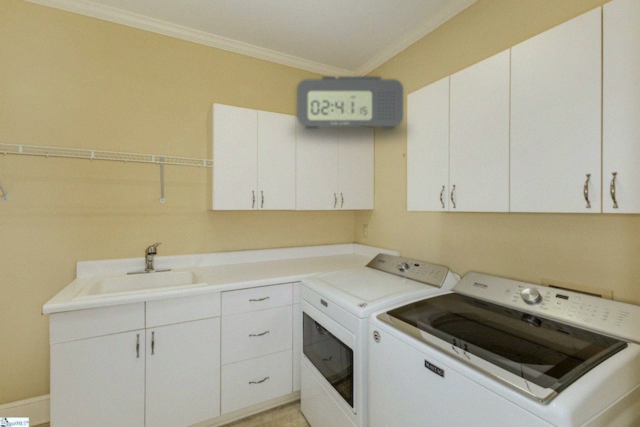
2:41
